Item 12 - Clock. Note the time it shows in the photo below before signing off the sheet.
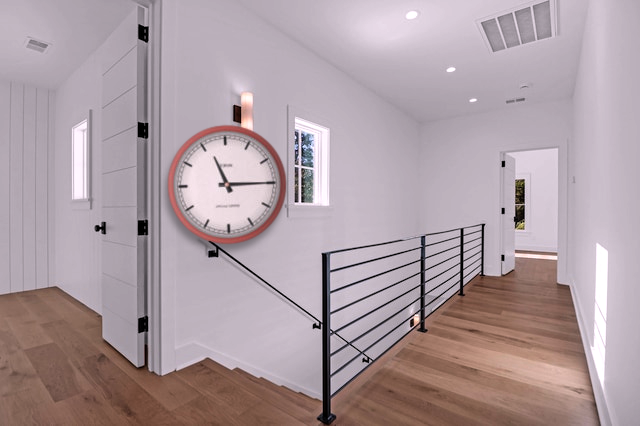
11:15
